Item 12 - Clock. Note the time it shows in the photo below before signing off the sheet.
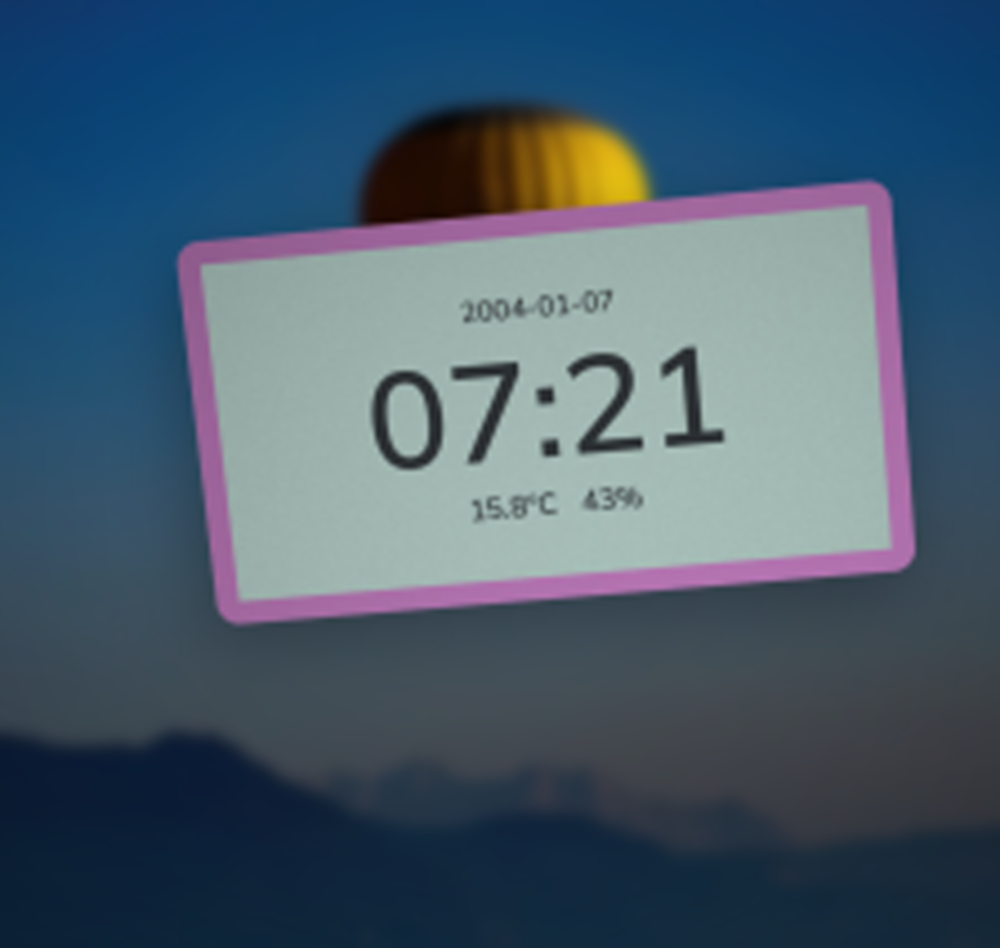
7:21
